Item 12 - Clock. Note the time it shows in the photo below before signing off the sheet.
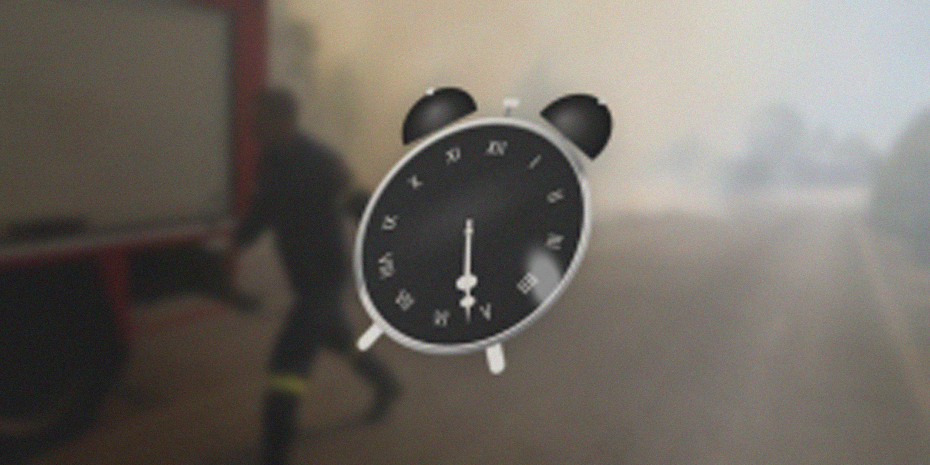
5:27
